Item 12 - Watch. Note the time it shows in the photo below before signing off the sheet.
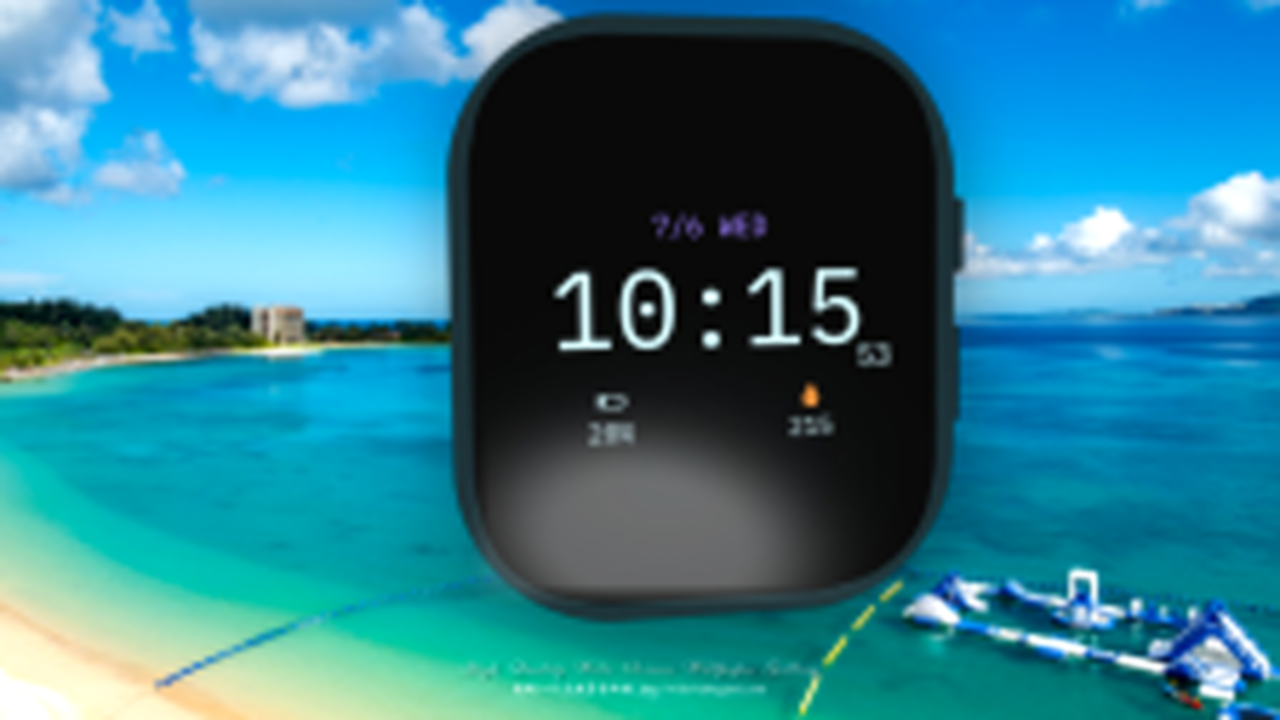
10:15
